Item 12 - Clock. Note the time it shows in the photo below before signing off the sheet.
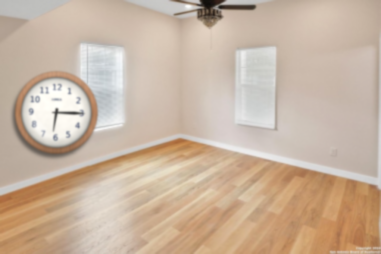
6:15
